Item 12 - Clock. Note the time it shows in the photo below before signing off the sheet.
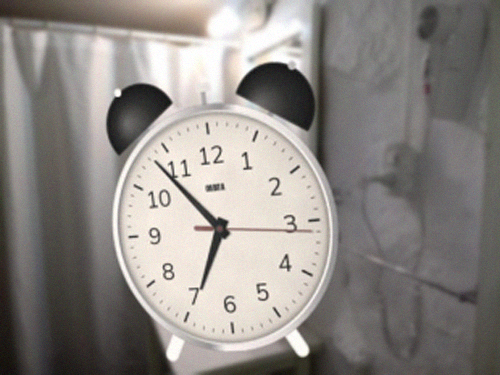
6:53:16
